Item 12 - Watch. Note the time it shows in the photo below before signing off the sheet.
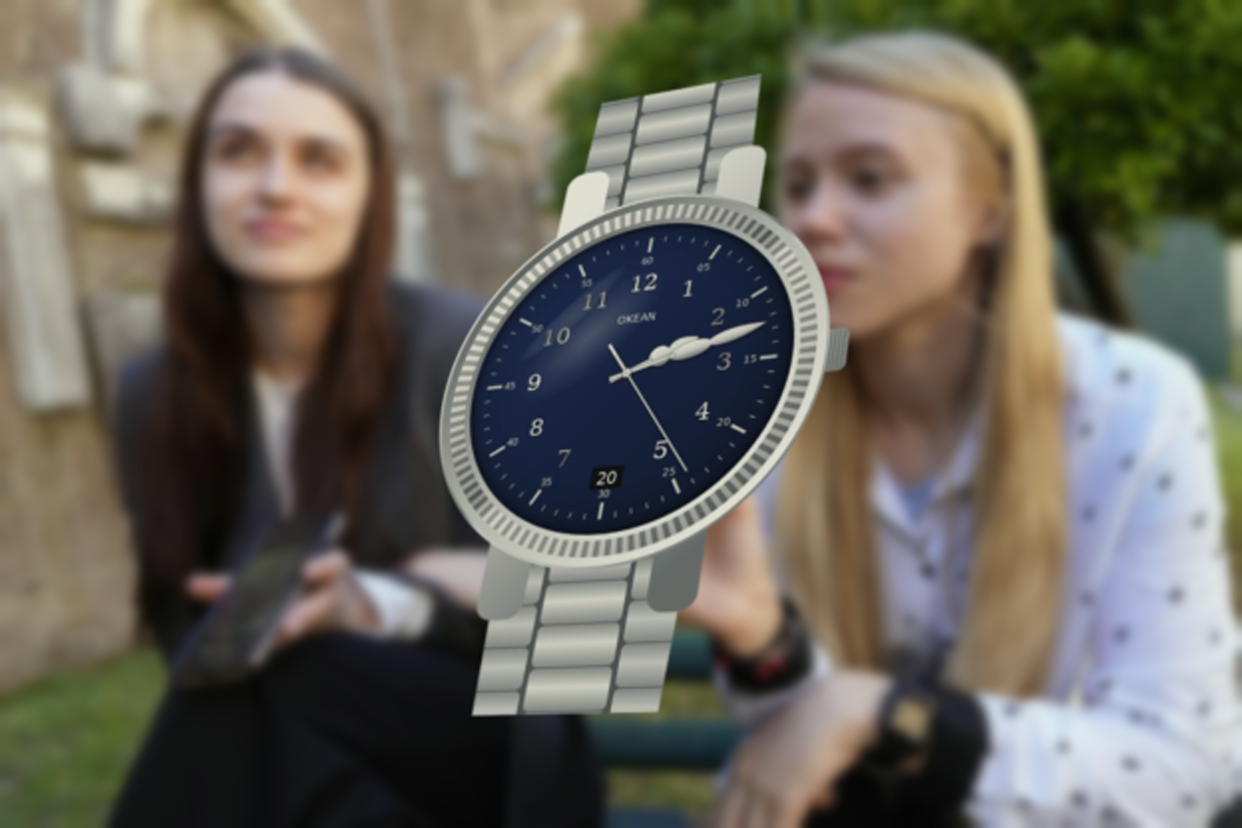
2:12:24
